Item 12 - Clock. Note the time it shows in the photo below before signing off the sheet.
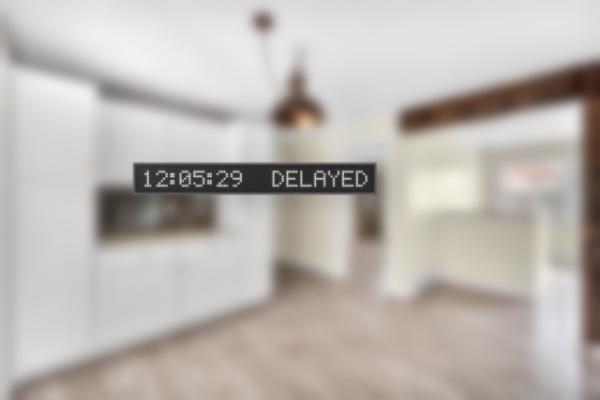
12:05:29
